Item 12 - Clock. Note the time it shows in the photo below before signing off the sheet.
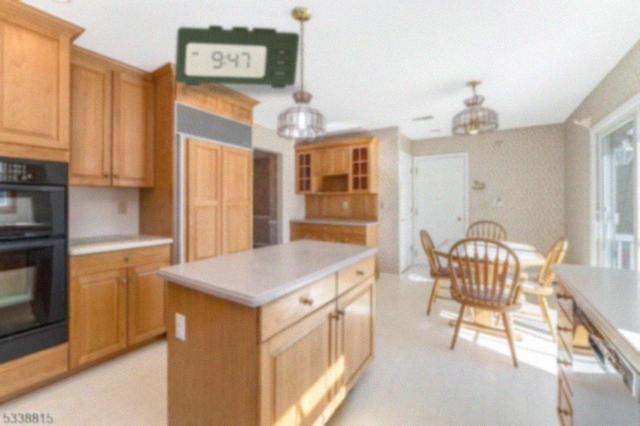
9:47
